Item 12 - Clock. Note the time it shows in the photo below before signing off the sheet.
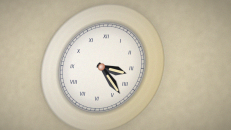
3:23
